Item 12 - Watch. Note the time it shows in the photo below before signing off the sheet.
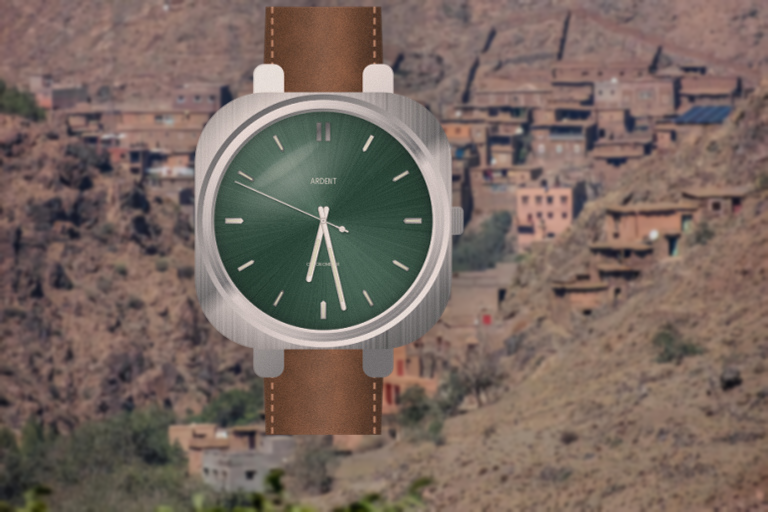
6:27:49
